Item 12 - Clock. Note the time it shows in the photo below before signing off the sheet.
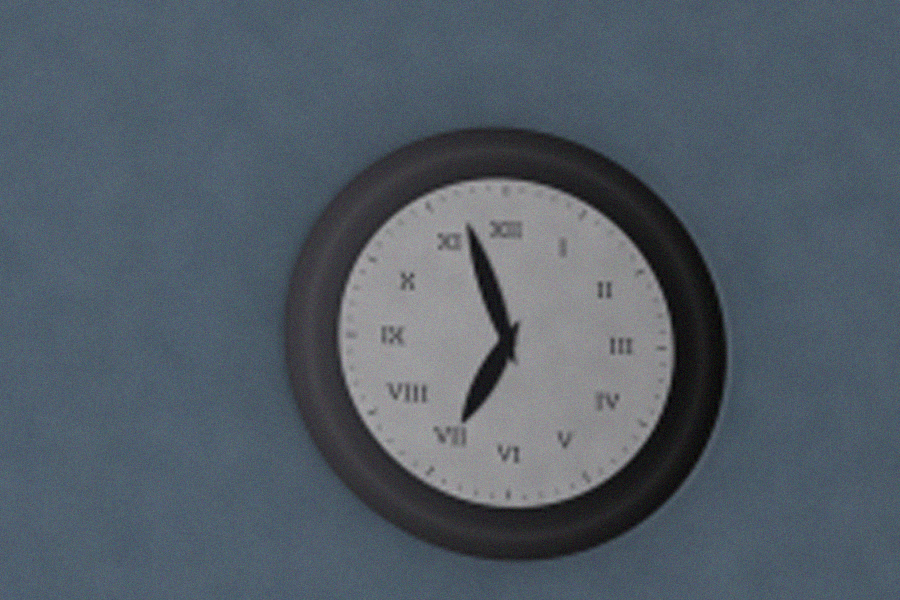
6:57
